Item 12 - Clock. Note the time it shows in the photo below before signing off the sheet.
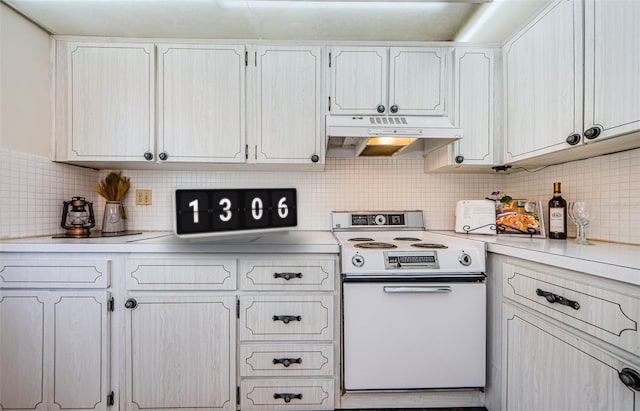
13:06
